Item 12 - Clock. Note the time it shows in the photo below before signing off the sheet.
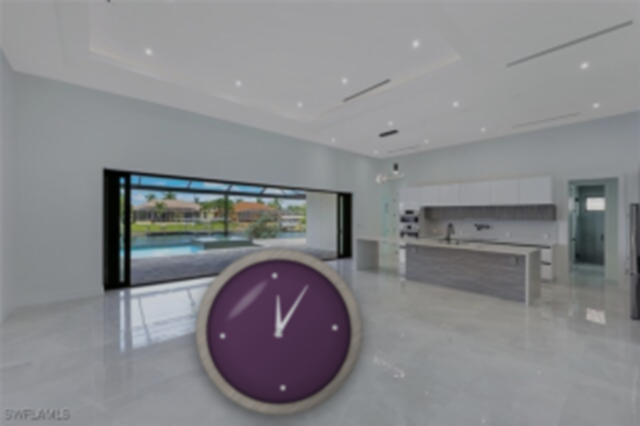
12:06
